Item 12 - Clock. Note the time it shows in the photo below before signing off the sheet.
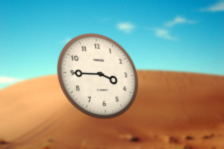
3:45
